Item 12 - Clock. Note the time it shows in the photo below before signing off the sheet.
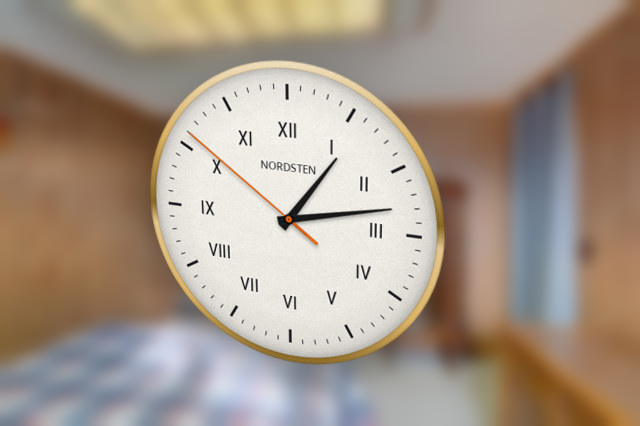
1:12:51
